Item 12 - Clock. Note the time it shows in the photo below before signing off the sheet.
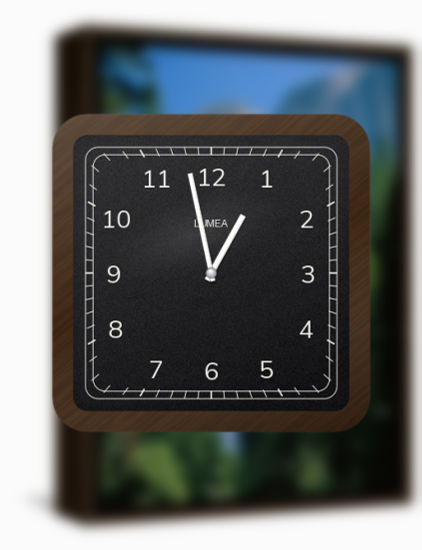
12:58
